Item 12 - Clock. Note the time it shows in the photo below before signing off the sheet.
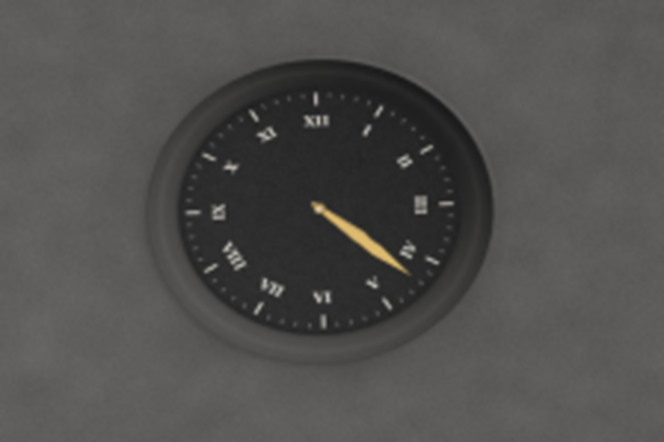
4:22
